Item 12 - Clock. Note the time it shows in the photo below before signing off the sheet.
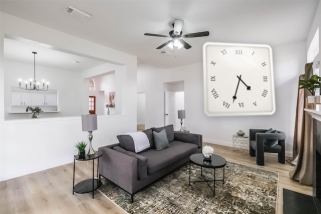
4:33
